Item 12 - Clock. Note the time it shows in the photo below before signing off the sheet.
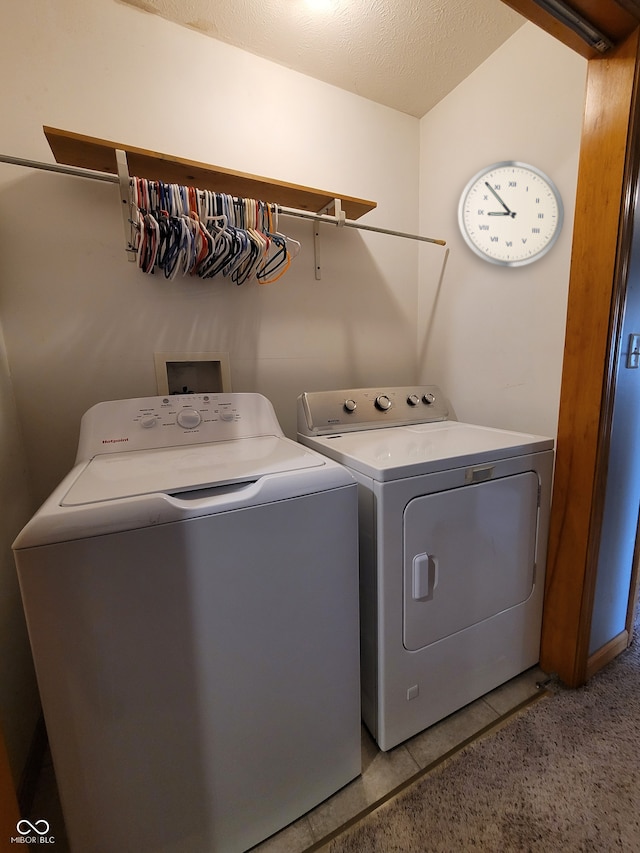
8:53
